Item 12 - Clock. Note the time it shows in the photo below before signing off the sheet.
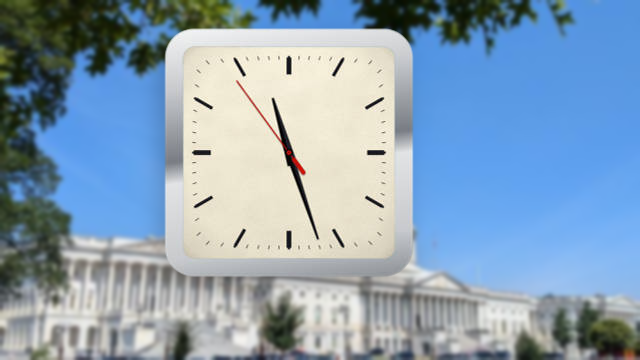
11:26:54
